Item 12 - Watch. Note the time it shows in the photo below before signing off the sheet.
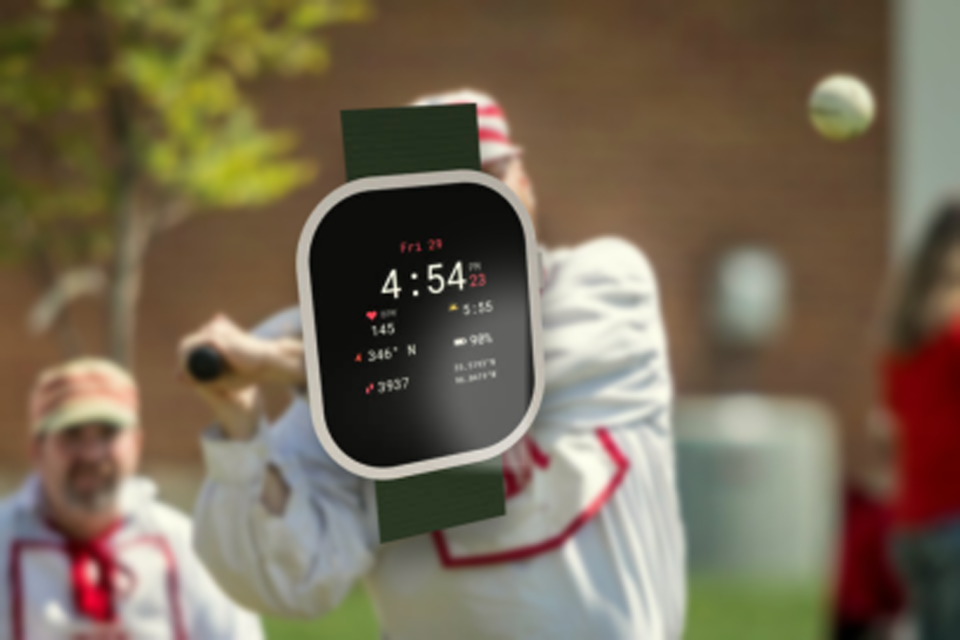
4:54
